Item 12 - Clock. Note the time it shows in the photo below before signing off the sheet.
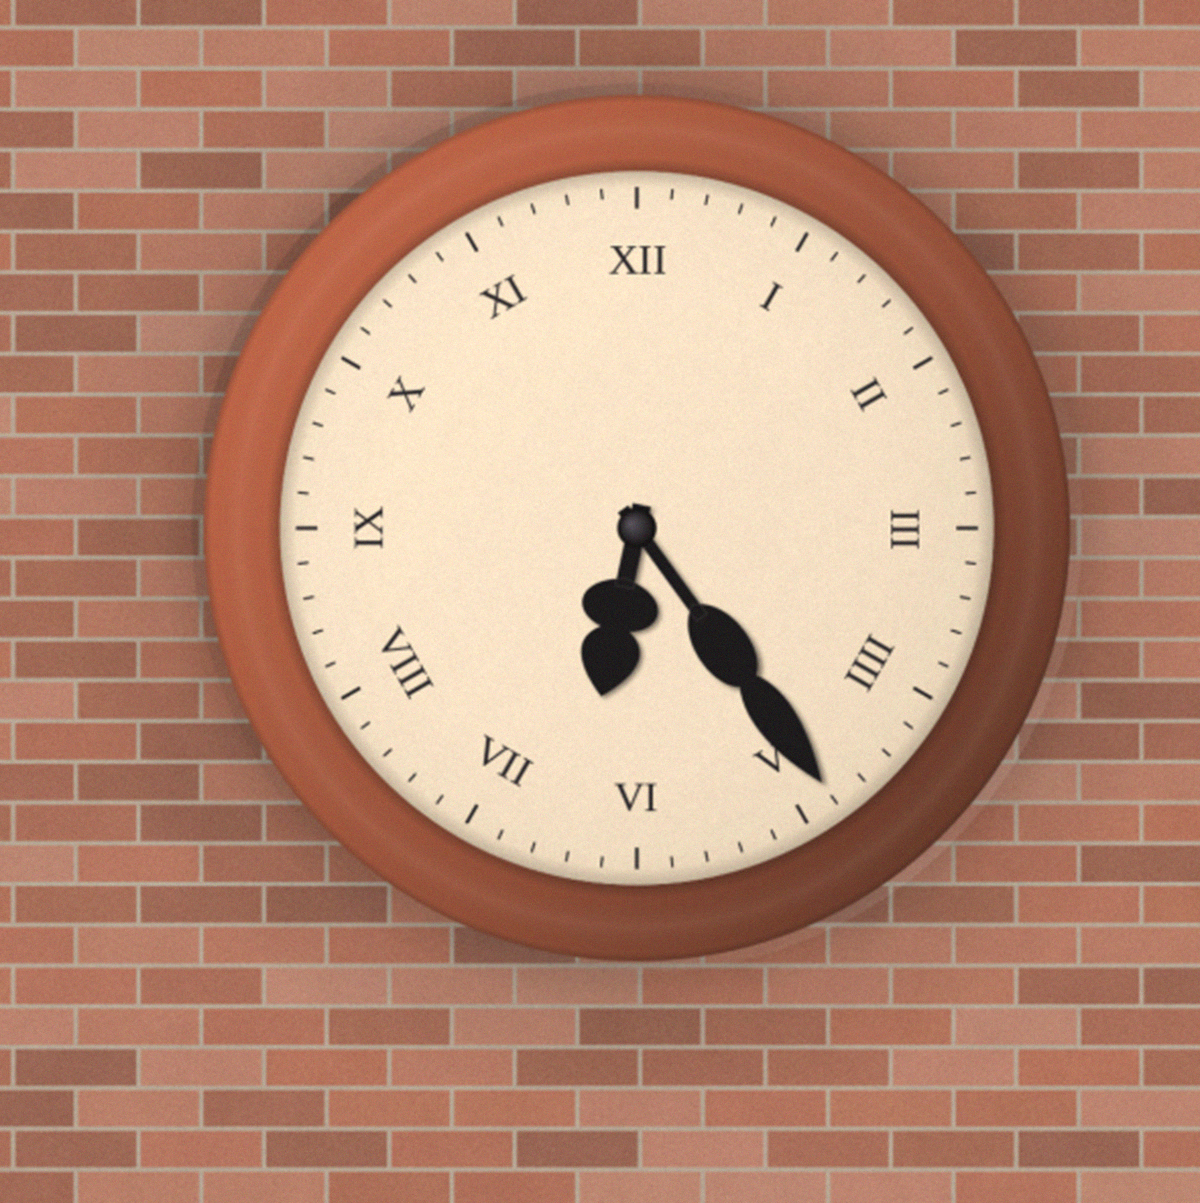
6:24
